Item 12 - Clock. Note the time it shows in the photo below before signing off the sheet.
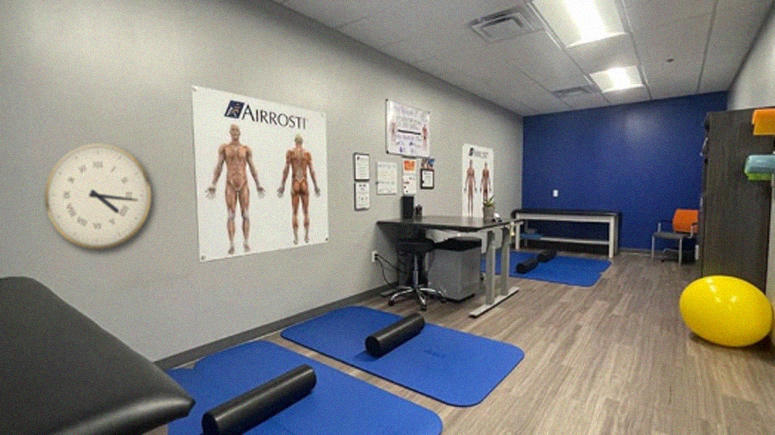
4:16
